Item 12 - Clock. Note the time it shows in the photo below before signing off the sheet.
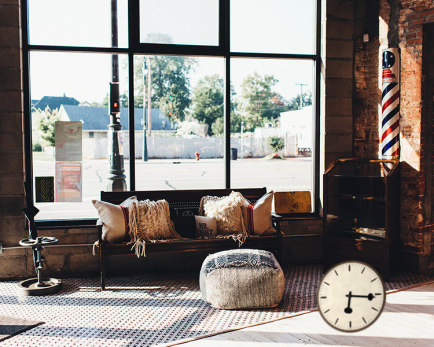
6:16
